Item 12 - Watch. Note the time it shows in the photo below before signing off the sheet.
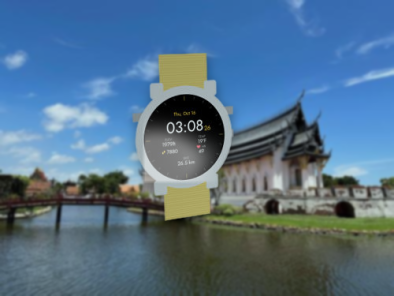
3:08
